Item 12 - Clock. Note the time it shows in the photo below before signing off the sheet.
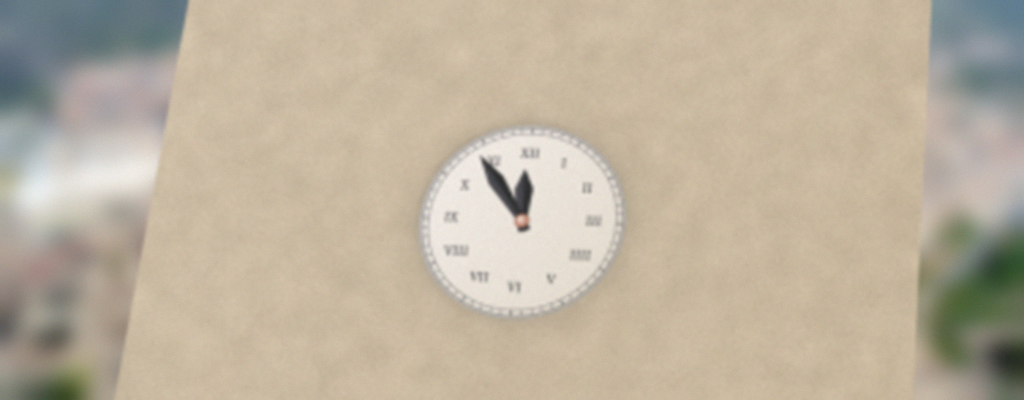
11:54
